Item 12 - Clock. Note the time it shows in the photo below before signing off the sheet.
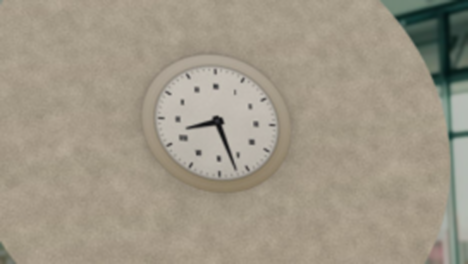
8:27
